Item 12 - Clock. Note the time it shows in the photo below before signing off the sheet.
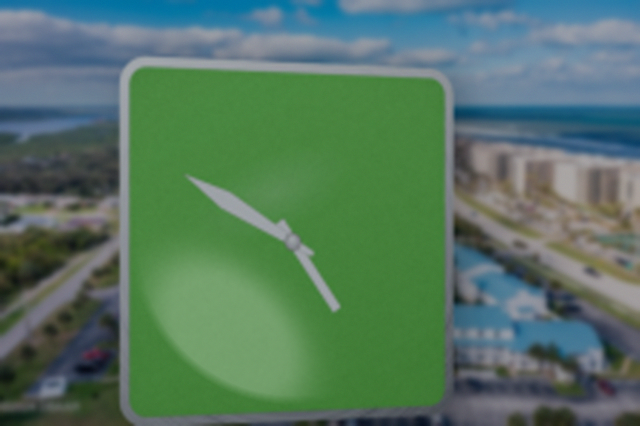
4:50
